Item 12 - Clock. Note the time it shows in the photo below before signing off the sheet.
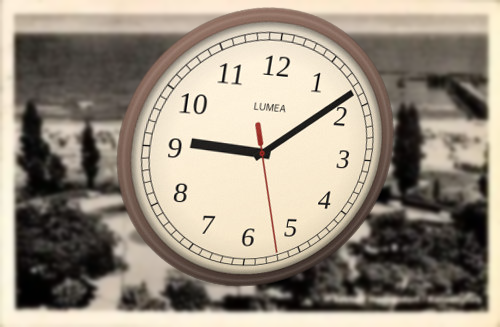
9:08:27
